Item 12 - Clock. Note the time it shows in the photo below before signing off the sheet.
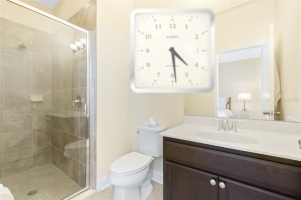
4:29
